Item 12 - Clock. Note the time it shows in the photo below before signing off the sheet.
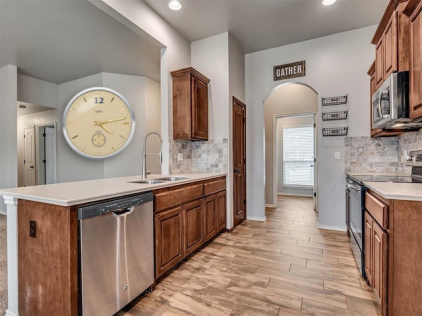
4:13
